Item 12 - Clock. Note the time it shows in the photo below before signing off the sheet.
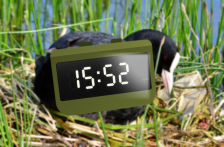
15:52
